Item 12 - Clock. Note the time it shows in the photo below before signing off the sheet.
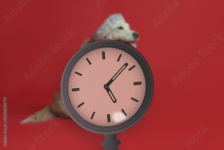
5:08
